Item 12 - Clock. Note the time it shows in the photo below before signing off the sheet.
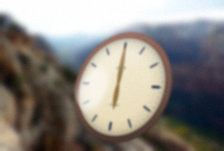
6:00
